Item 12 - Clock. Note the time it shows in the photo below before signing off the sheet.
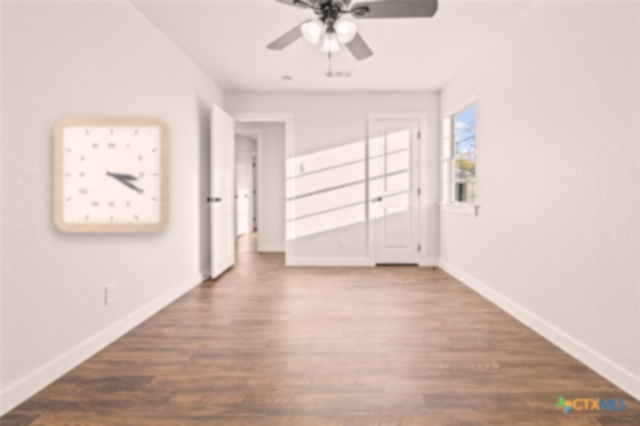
3:20
